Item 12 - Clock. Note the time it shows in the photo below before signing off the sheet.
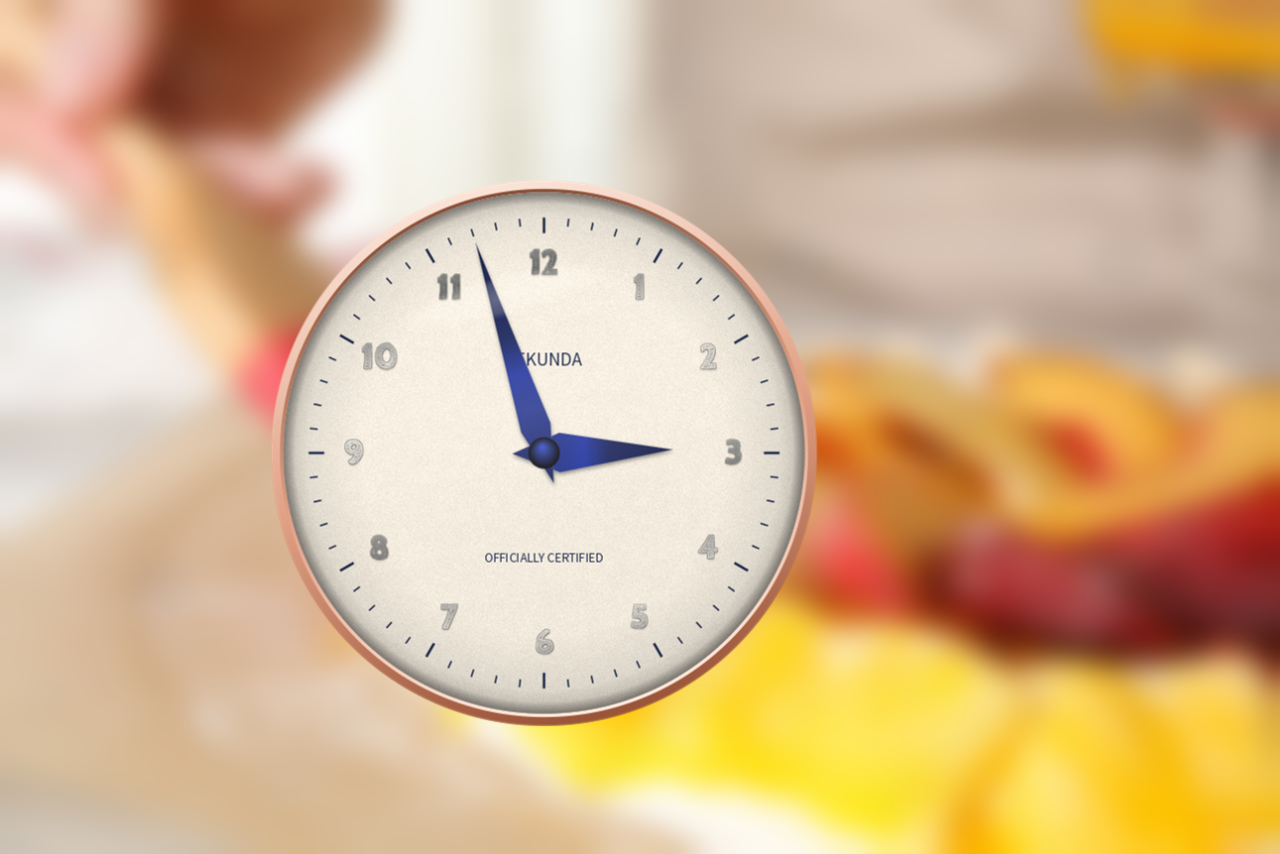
2:57
